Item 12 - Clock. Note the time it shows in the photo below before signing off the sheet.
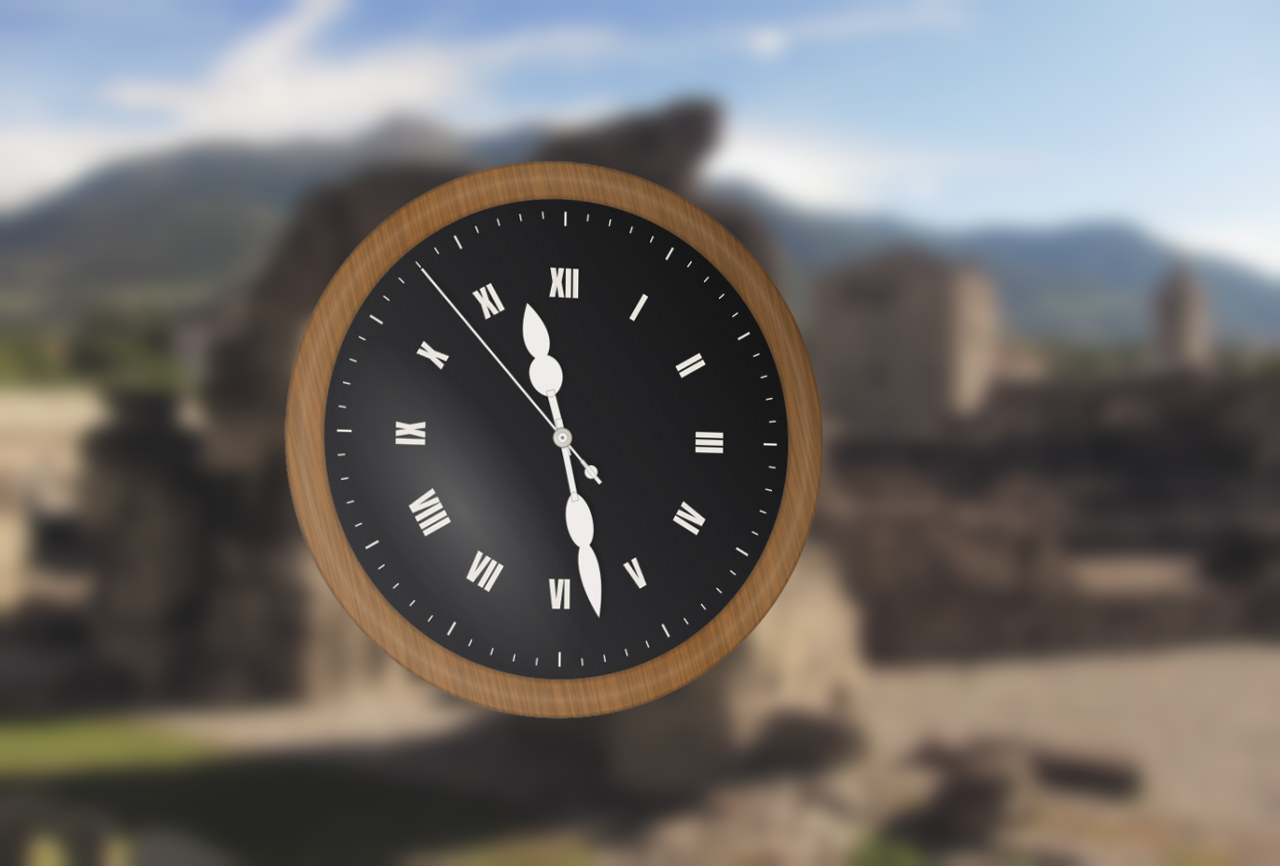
11:27:53
